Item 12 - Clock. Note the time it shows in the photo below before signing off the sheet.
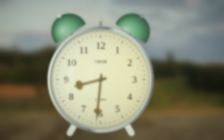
8:31
